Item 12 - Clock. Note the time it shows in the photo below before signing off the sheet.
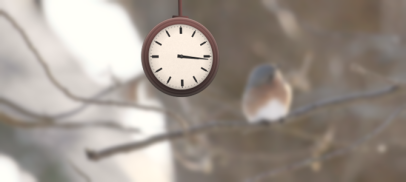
3:16
